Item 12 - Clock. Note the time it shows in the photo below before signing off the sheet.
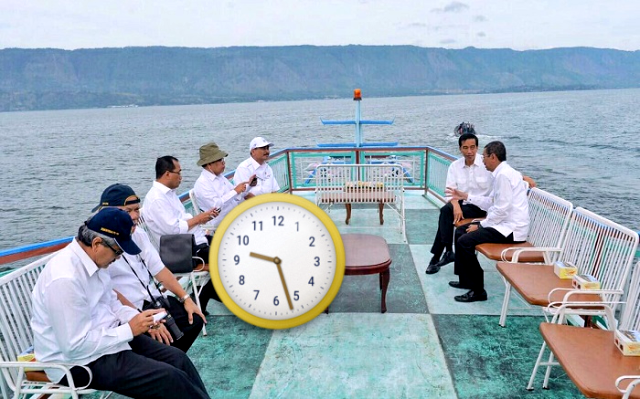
9:27
